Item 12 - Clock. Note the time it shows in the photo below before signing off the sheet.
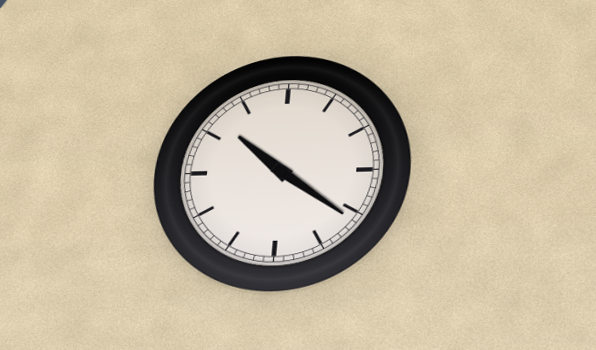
10:21
